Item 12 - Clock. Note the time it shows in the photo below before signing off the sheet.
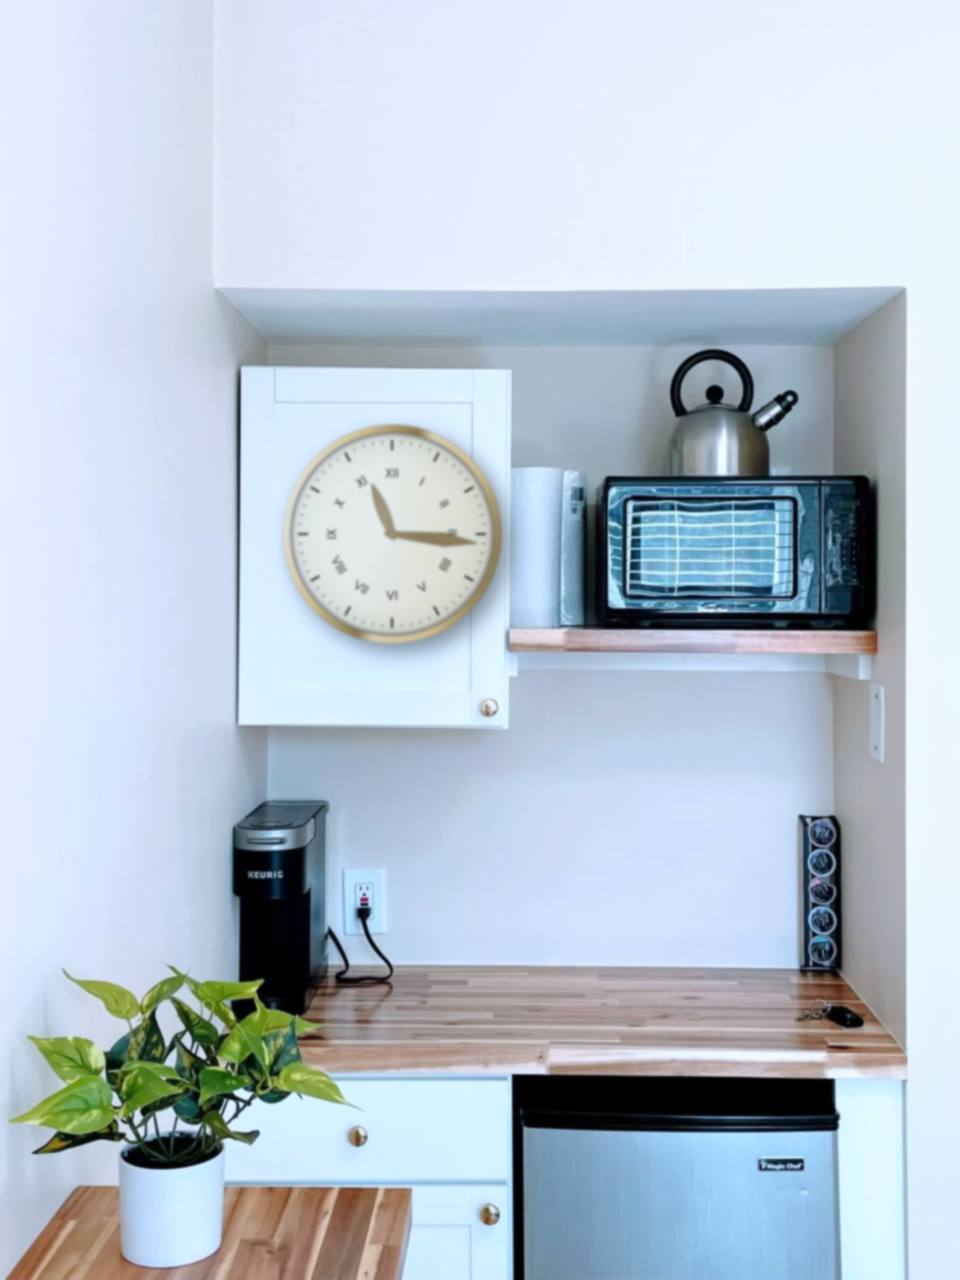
11:16
